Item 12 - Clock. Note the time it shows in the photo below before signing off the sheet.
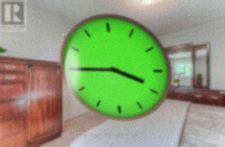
3:45
